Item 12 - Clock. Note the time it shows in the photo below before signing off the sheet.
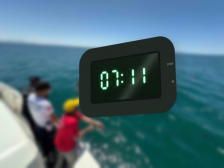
7:11
